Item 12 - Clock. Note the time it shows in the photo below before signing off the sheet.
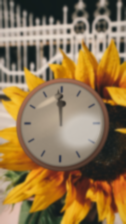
11:59
